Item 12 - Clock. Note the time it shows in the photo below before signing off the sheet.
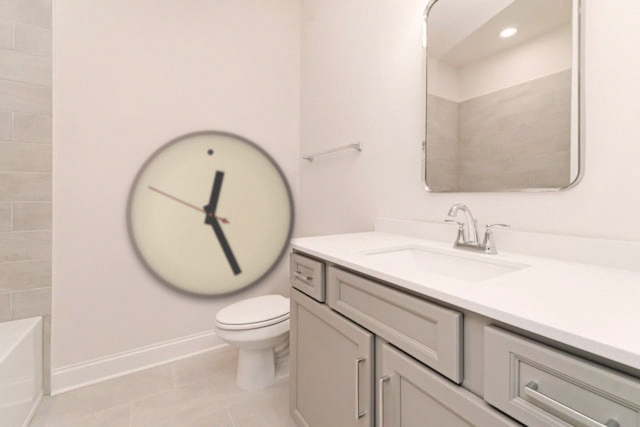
12:25:49
